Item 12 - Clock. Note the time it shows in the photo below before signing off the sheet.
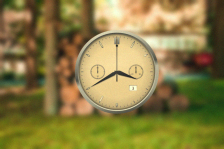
3:40
